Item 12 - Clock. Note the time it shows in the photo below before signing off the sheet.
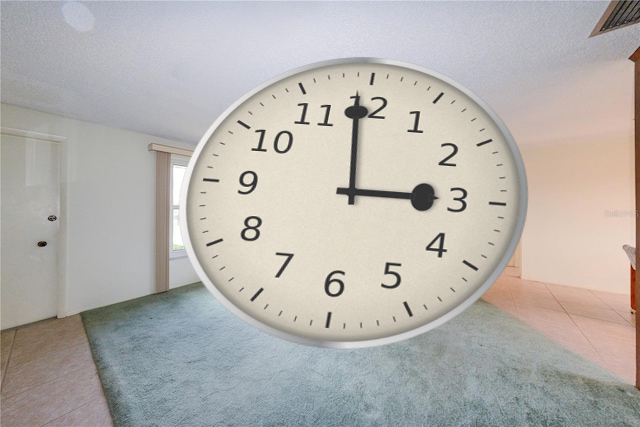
2:59
